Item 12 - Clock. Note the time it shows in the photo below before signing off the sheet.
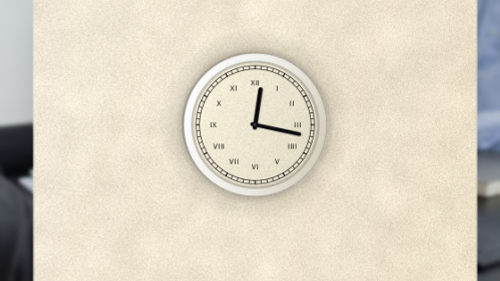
12:17
